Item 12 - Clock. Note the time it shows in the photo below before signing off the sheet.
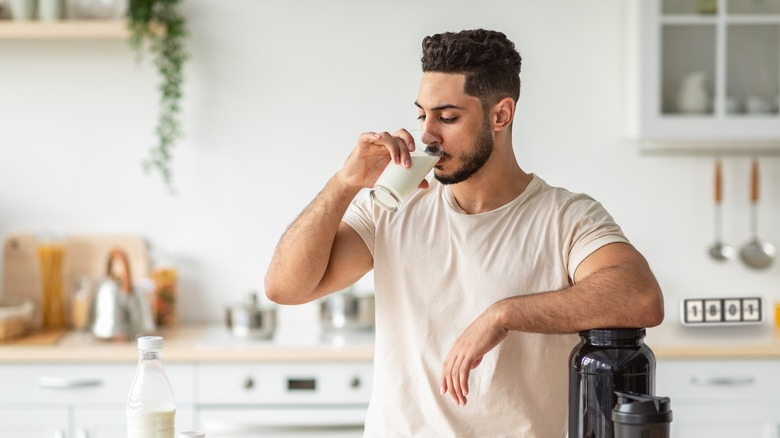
18:01
